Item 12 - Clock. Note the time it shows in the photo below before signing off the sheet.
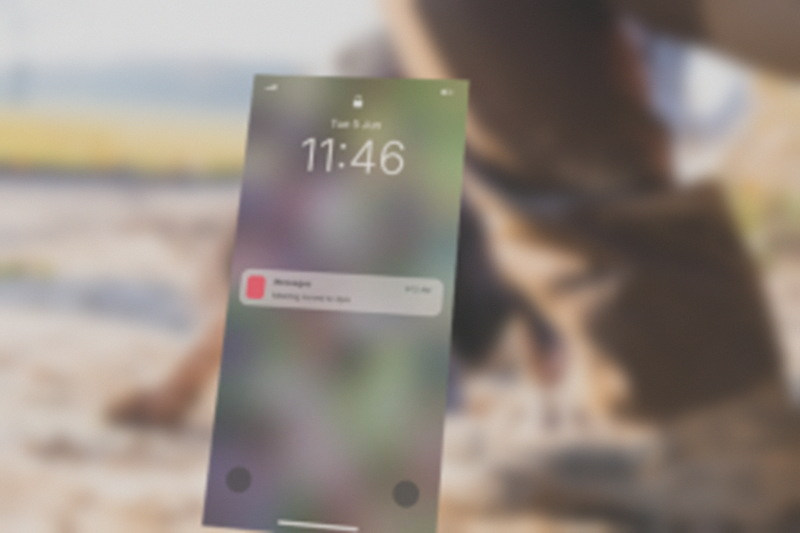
11:46
